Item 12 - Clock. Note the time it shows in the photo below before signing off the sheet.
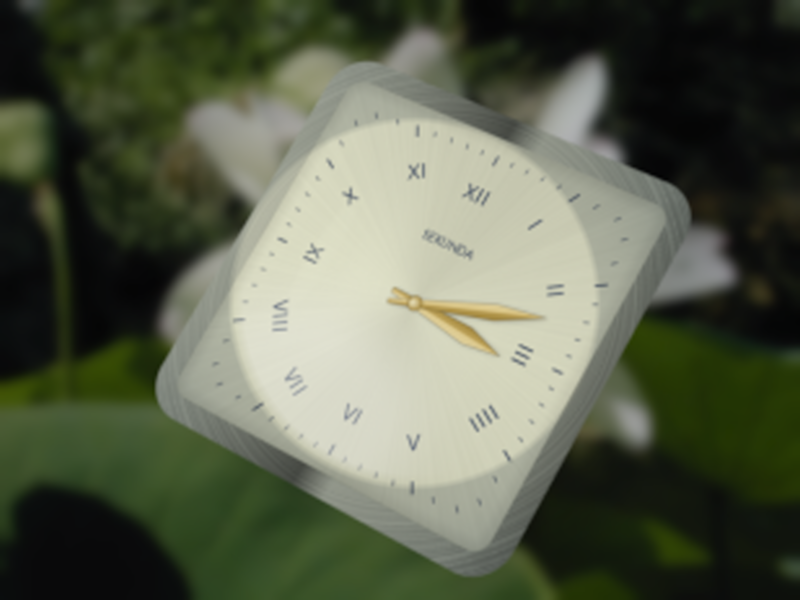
3:12
